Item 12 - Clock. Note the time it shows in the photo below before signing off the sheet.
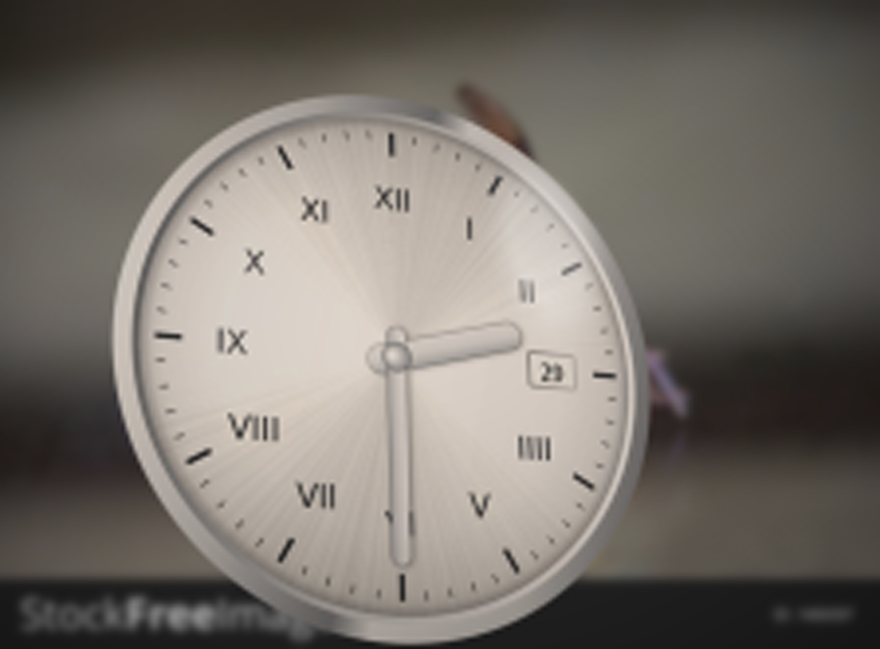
2:30
